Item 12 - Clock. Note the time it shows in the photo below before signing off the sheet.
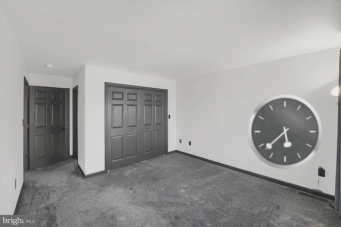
5:38
